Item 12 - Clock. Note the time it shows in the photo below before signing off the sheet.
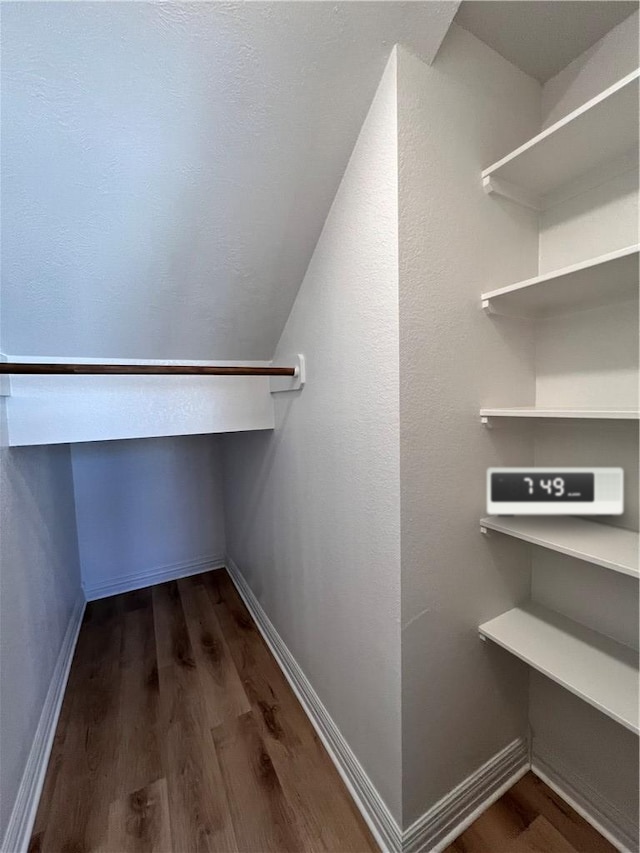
7:49
